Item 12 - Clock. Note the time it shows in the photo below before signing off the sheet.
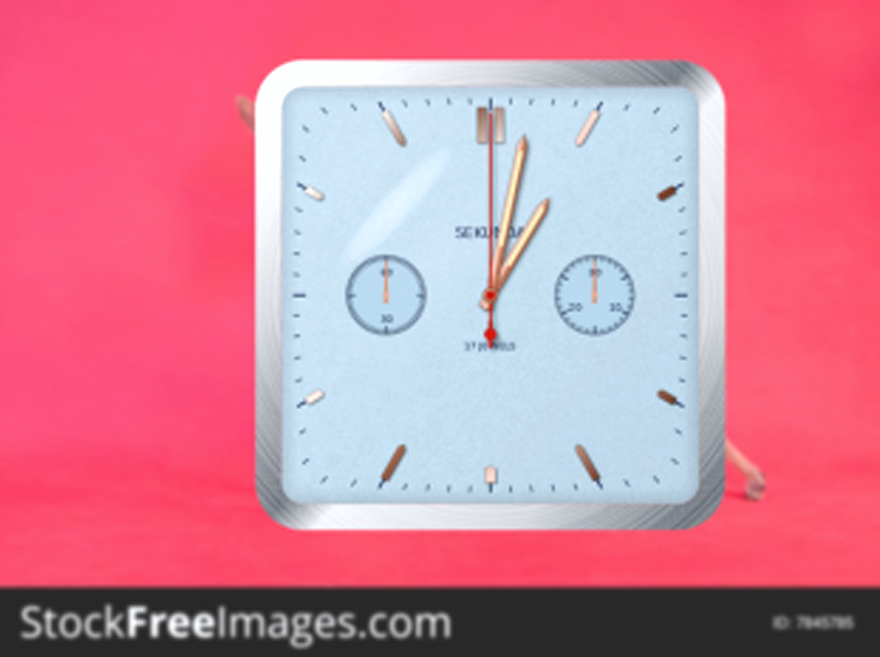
1:02
